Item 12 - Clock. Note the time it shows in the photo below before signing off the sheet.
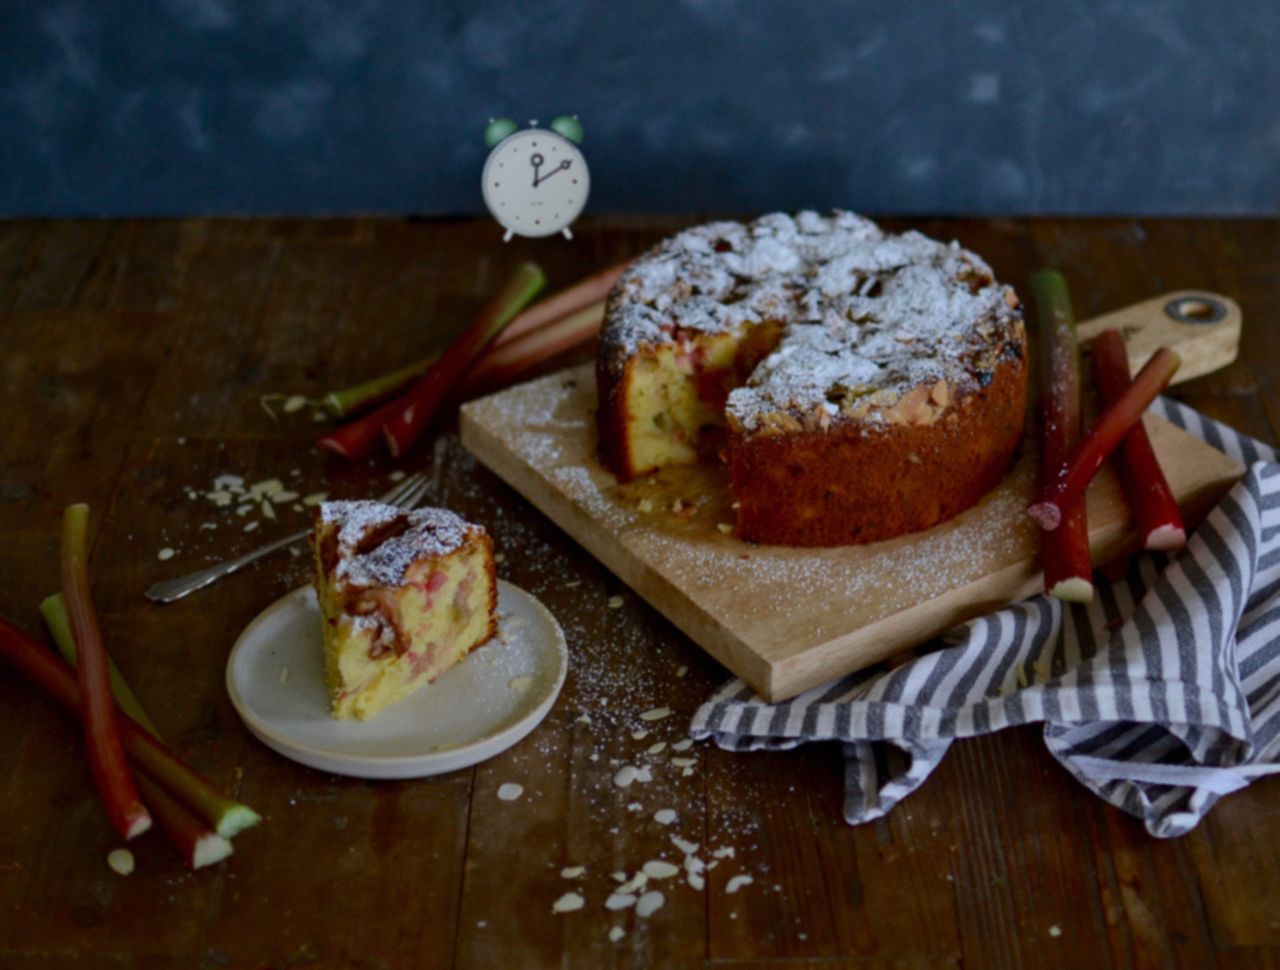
12:10
